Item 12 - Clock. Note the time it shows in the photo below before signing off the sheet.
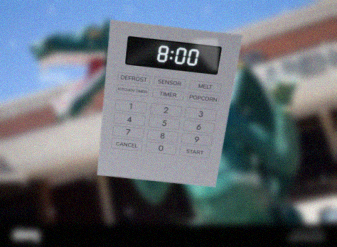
8:00
